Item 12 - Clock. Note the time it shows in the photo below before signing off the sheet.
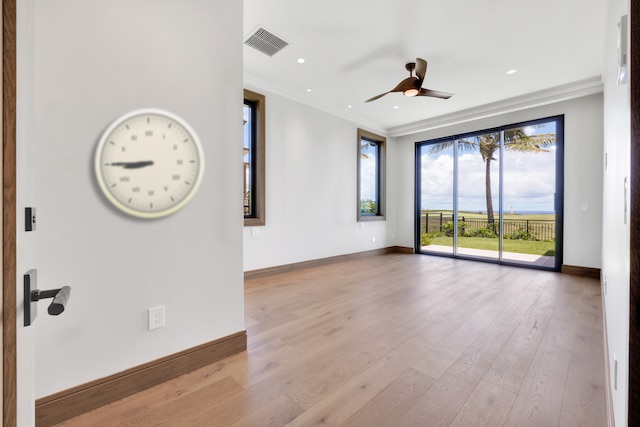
8:45
